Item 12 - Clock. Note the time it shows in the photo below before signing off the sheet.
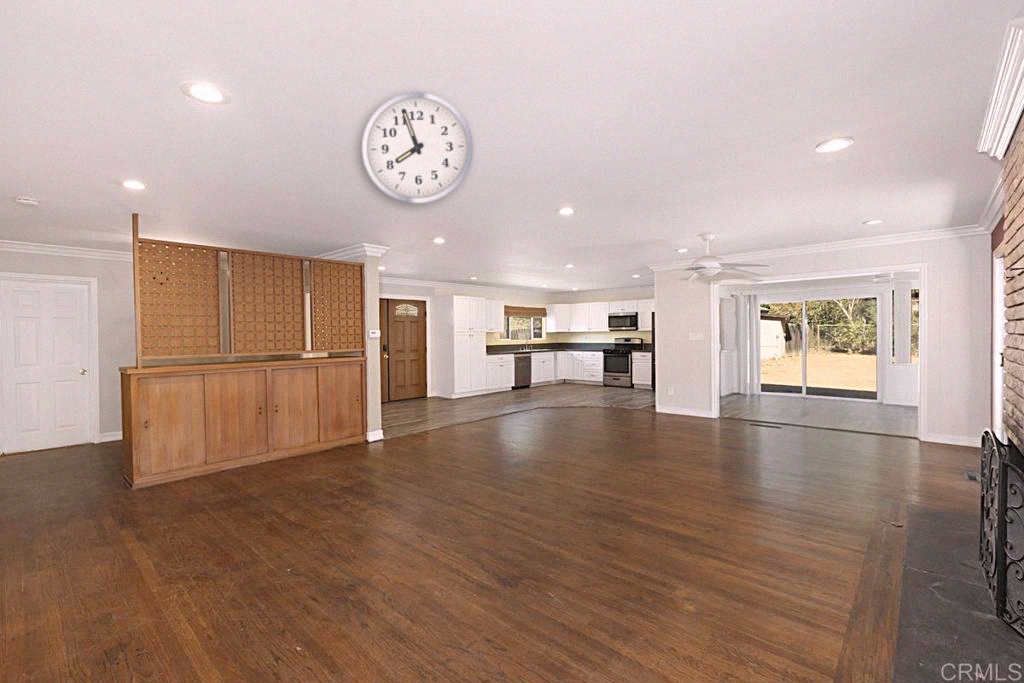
7:57
